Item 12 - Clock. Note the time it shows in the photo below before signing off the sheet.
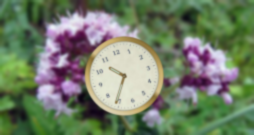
10:36
